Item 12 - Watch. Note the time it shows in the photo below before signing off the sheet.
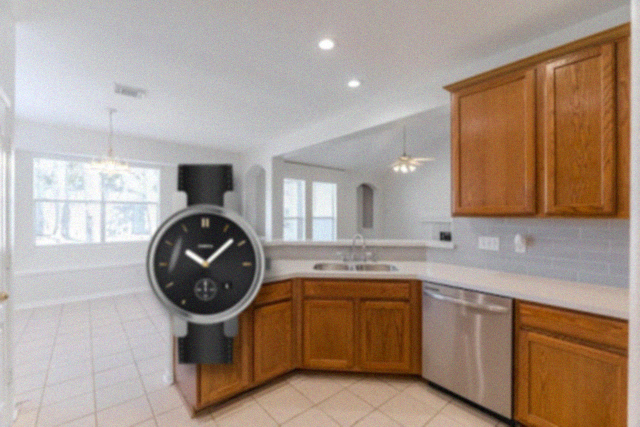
10:08
